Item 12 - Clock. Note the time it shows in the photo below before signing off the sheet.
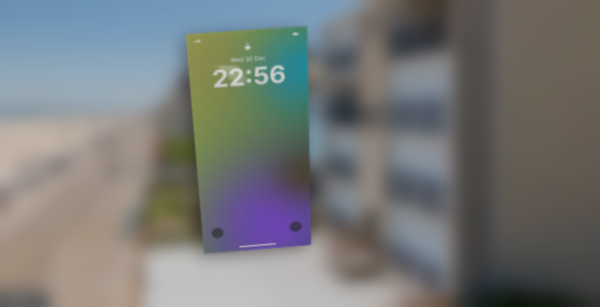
22:56
